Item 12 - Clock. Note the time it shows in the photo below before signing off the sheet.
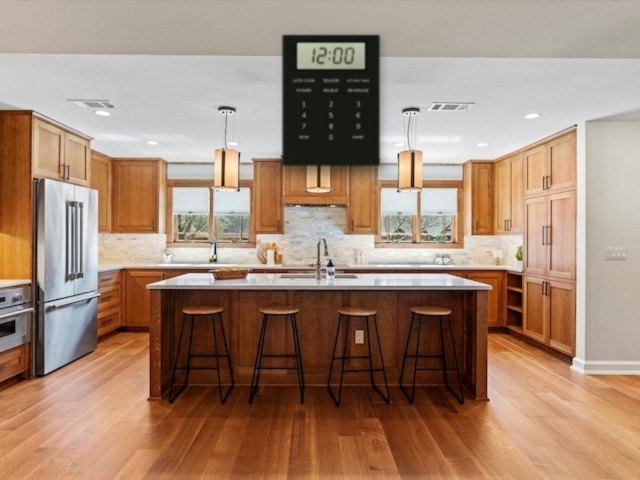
12:00
